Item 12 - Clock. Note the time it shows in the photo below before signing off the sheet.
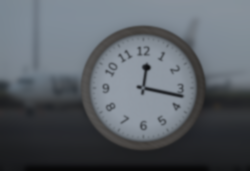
12:17
